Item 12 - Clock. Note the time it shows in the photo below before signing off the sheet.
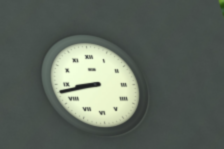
8:43
